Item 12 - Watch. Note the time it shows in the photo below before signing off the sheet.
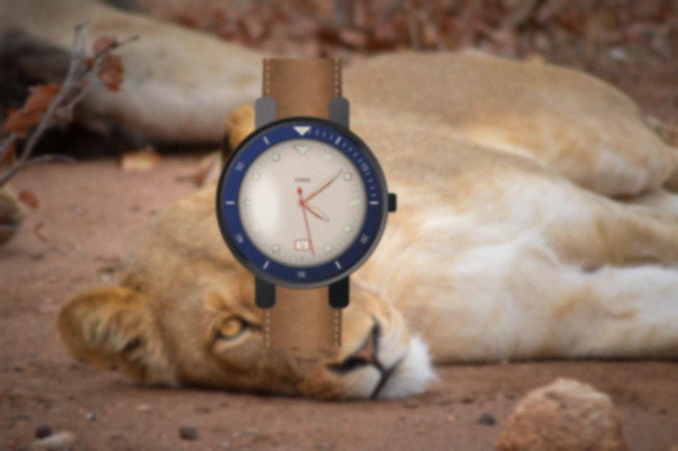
4:08:28
